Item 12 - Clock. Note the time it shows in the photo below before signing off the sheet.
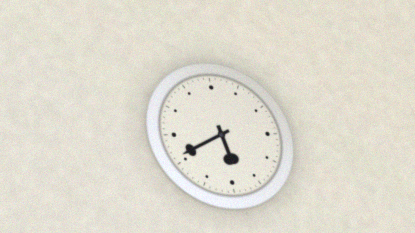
5:41
